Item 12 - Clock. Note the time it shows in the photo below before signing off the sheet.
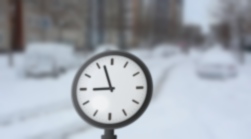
8:57
